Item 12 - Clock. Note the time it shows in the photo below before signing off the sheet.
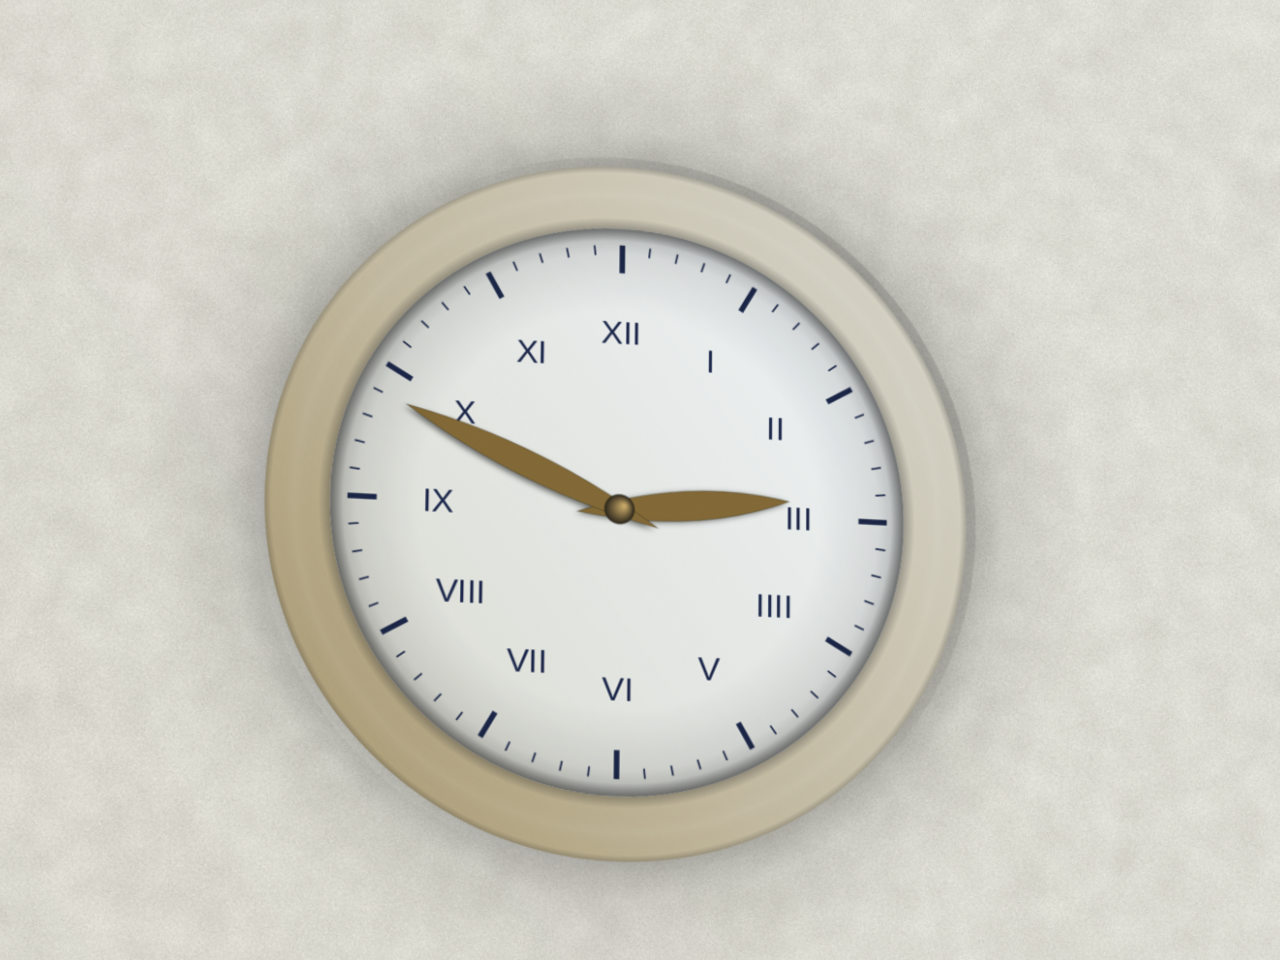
2:49
